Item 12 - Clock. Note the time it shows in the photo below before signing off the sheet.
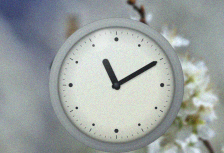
11:10
